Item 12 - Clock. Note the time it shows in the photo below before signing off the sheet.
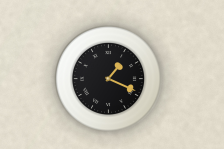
1:19
